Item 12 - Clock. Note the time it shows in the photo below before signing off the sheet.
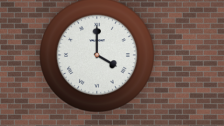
4:00
